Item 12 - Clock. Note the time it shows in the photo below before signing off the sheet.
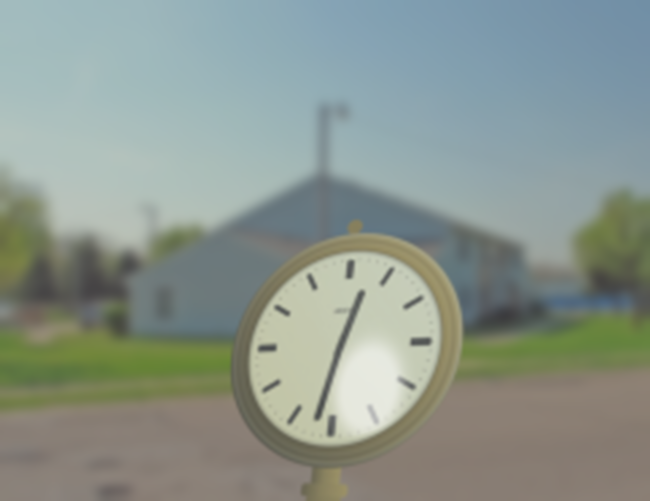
12:32
